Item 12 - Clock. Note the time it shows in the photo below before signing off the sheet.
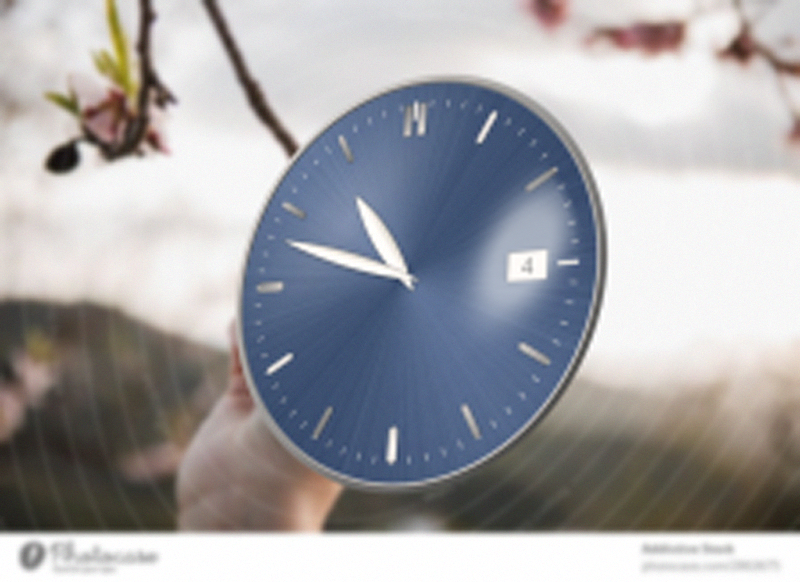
10:48
